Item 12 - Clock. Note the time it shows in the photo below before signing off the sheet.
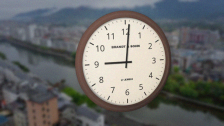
9:01
